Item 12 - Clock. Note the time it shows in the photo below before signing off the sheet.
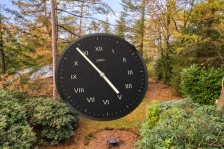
4:54
